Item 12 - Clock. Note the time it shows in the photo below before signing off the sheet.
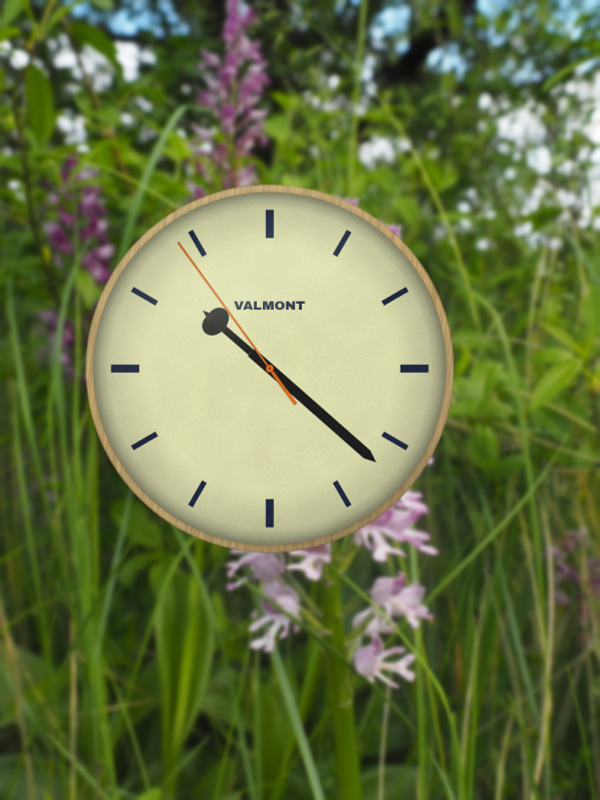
10:21:54
